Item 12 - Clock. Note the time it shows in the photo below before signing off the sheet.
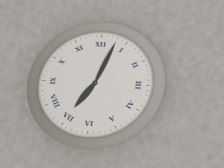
7:03
